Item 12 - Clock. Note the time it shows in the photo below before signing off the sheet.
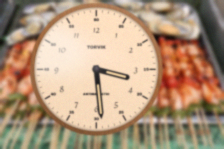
3:29
